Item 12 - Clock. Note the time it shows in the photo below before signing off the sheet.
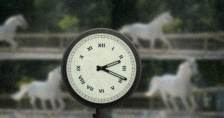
2:19
